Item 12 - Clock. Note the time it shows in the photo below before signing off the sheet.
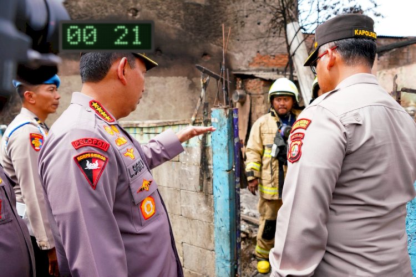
0:21
